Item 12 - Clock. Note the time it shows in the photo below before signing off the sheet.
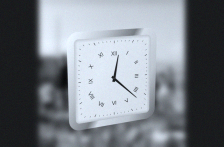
12:22
